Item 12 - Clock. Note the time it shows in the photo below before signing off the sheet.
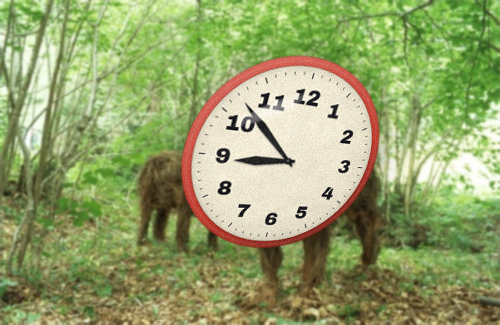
8:52
